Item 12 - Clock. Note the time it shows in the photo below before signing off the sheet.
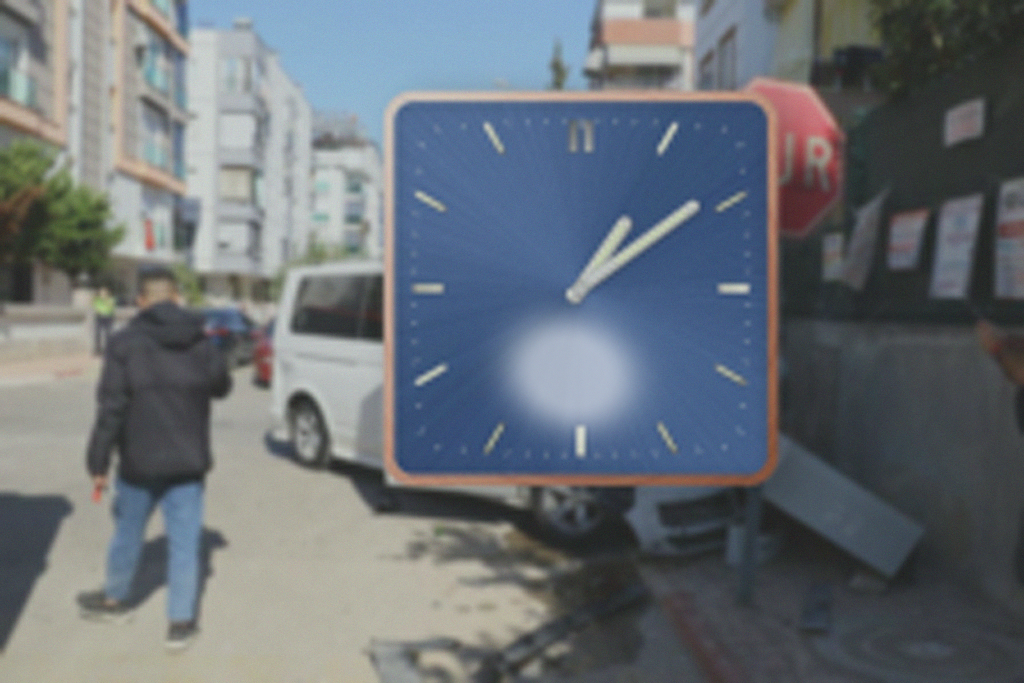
1:09
